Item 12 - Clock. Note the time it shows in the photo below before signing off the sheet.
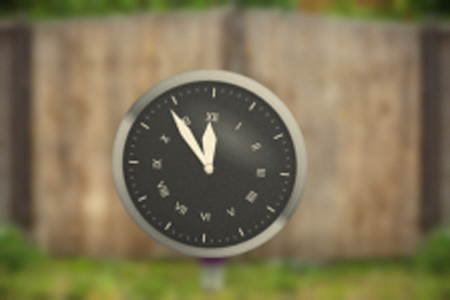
11:54
